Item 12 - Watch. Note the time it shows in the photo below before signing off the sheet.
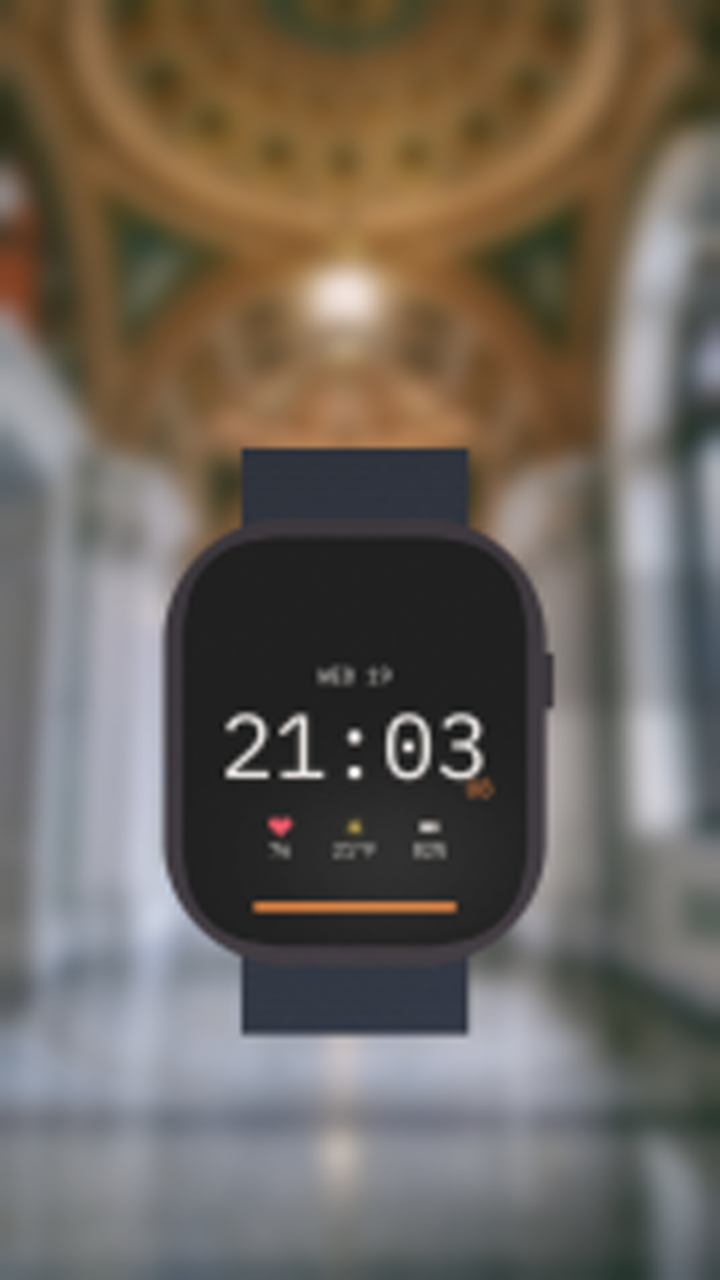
21:03
